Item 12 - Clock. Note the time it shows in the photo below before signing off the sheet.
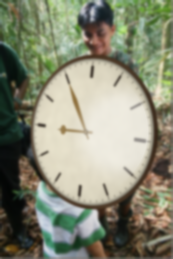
8:55
